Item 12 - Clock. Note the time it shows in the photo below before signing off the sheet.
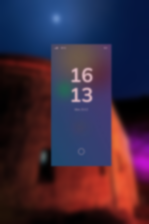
16:13
